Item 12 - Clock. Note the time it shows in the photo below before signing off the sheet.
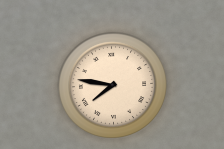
7:47
